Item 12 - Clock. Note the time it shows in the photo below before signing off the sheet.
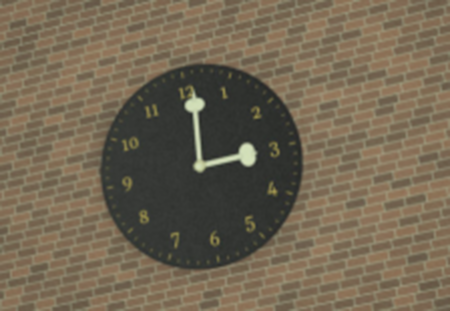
3:01
